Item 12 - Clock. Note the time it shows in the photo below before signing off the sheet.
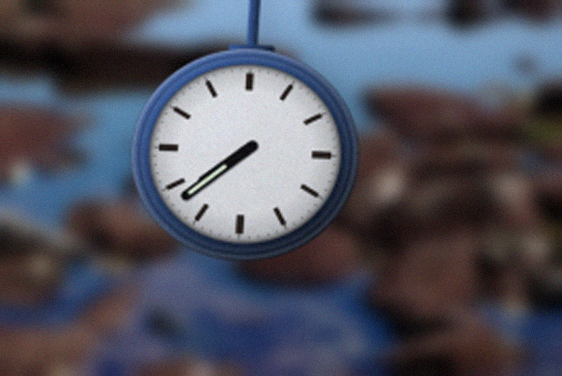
7:38
